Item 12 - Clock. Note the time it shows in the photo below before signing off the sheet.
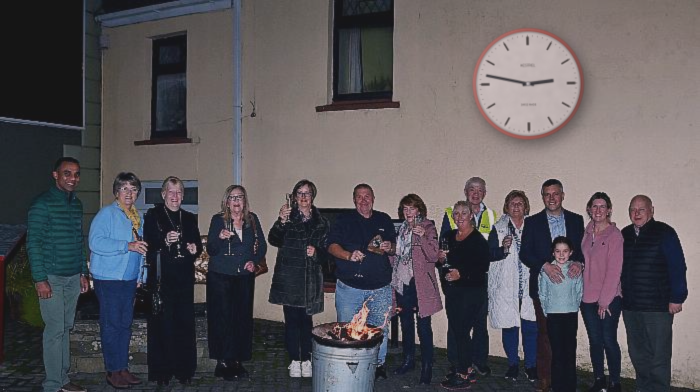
2:47
